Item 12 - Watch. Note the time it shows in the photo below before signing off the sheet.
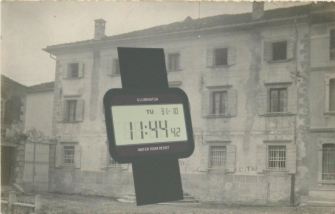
11:44
